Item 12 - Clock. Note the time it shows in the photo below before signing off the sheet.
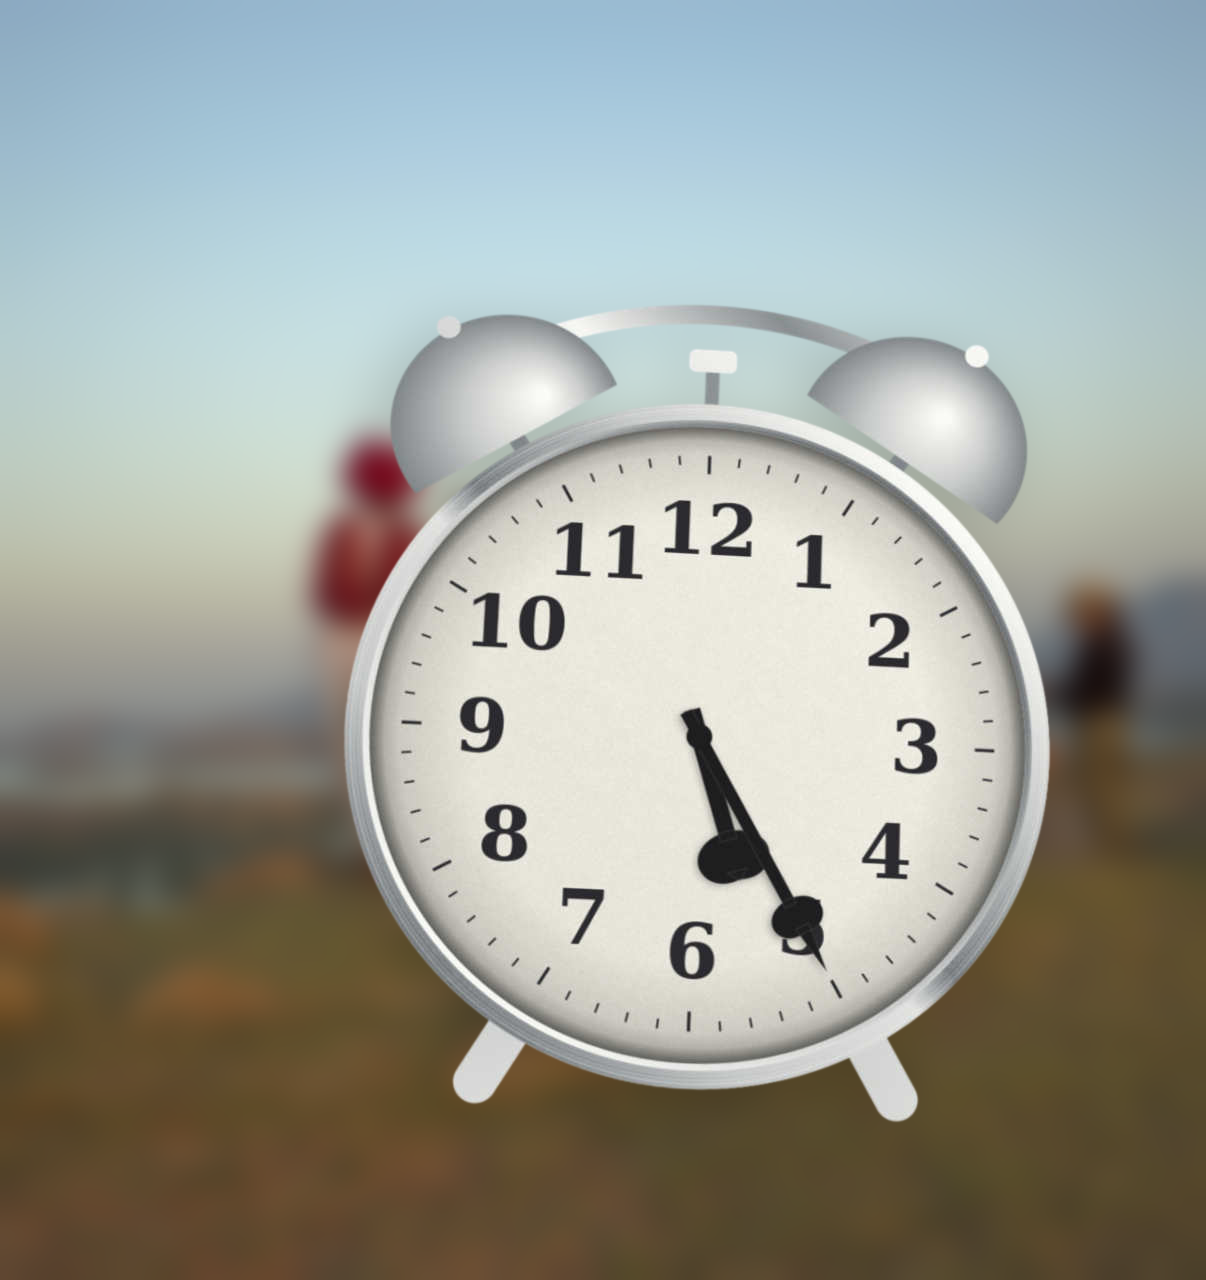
5:25
